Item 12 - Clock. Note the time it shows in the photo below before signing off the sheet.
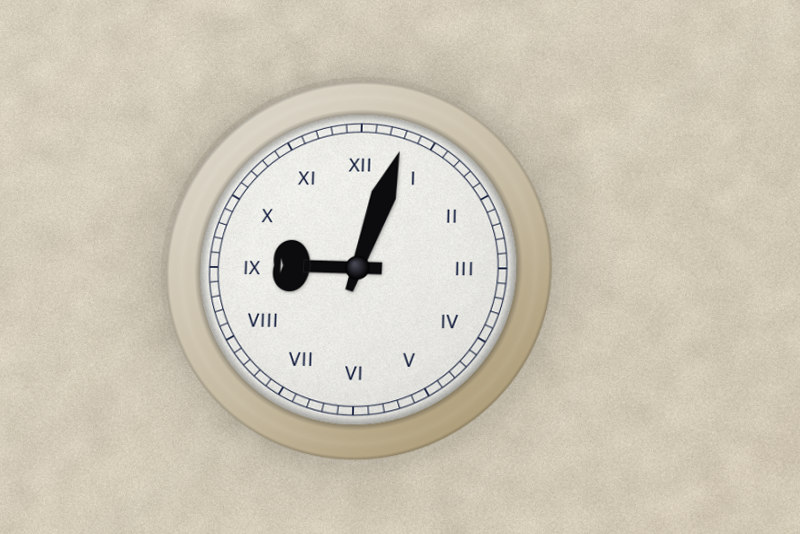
9:03
